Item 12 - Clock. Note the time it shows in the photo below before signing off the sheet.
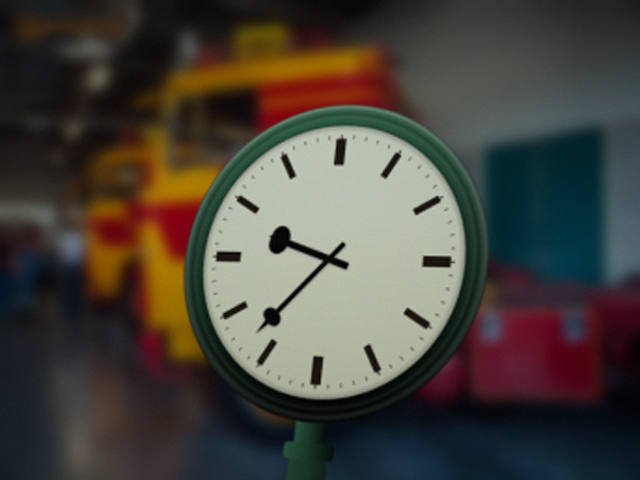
9:37
